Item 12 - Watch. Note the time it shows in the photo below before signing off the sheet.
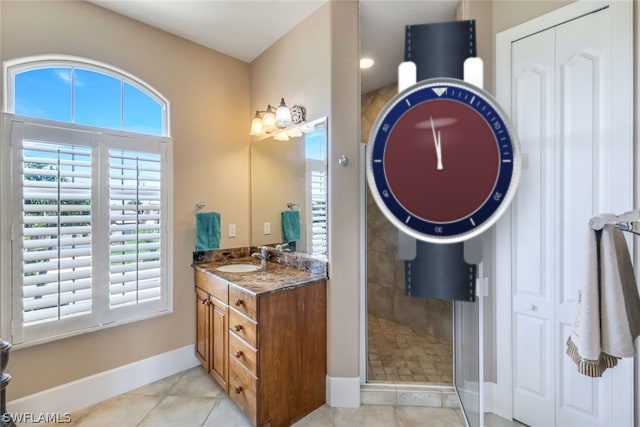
11:58
